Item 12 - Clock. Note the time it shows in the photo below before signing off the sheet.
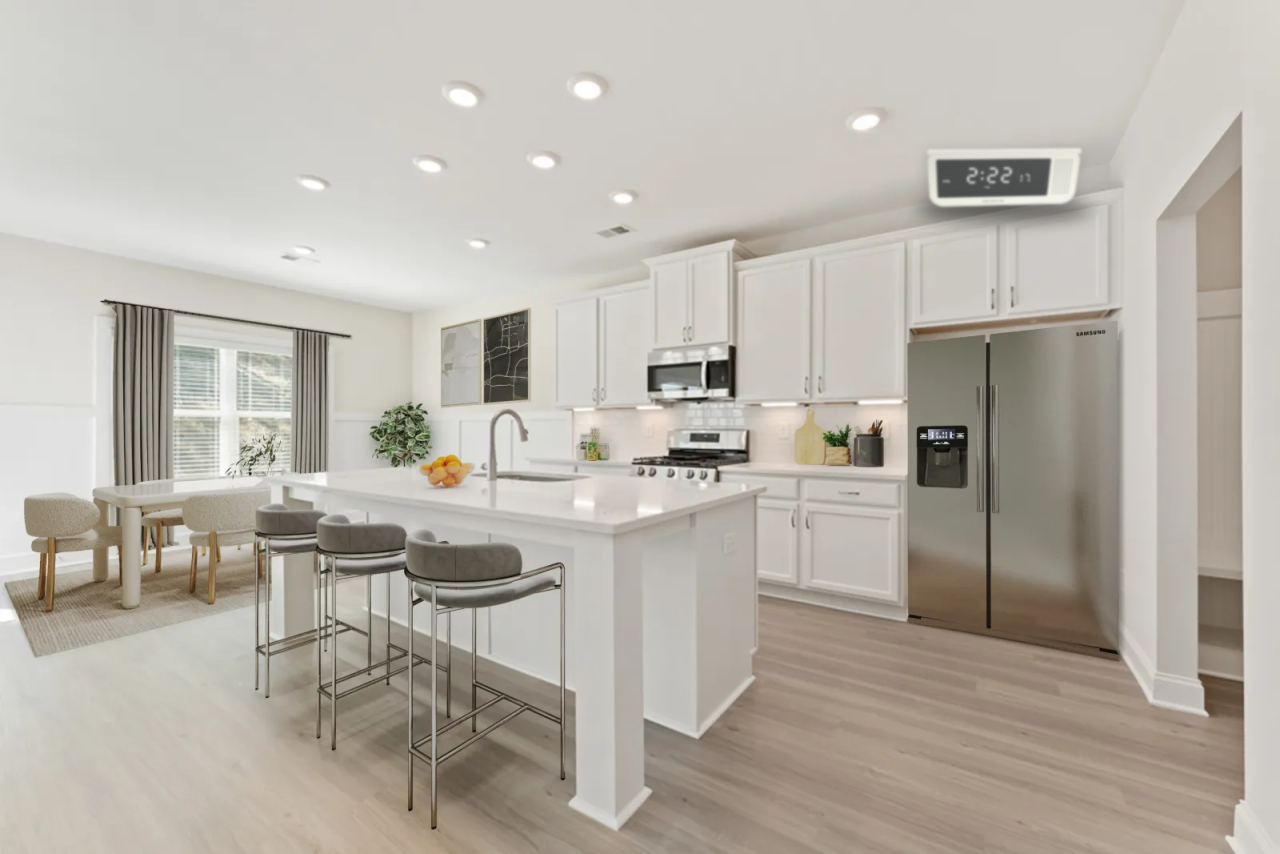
2:22
